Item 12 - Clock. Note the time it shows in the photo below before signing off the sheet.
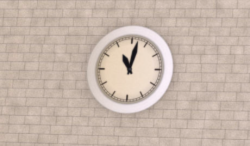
11:02
